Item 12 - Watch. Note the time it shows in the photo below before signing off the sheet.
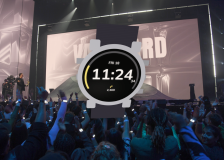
11:24
